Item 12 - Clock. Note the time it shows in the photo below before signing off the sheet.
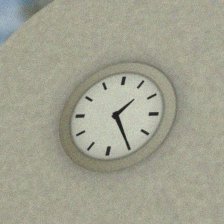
1:25
